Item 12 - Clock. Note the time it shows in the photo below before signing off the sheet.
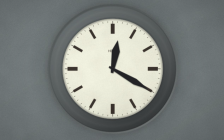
12:20
